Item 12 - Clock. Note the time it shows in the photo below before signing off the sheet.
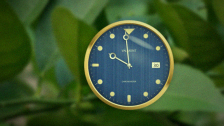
9:59
